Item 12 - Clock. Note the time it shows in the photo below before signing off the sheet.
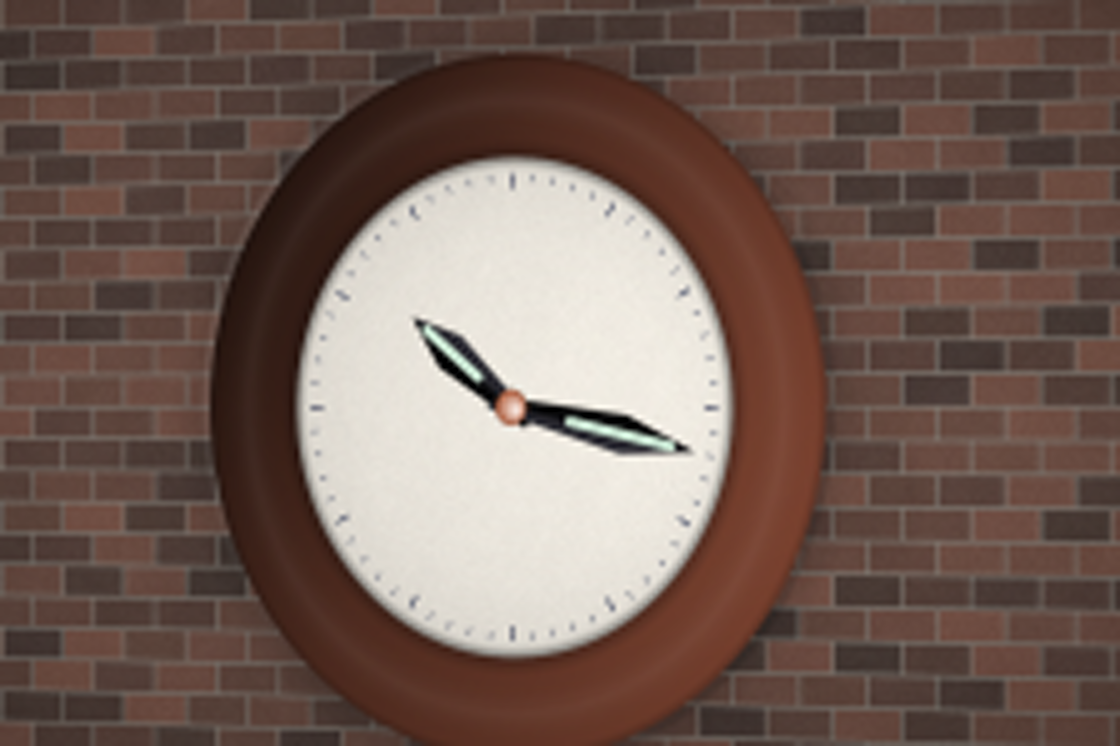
10:17
